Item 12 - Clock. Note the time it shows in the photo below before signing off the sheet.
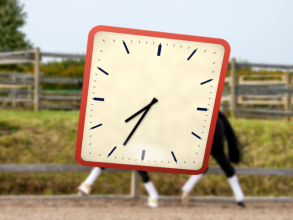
7:34
